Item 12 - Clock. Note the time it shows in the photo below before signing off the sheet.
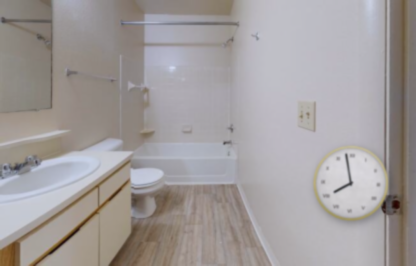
7:58
